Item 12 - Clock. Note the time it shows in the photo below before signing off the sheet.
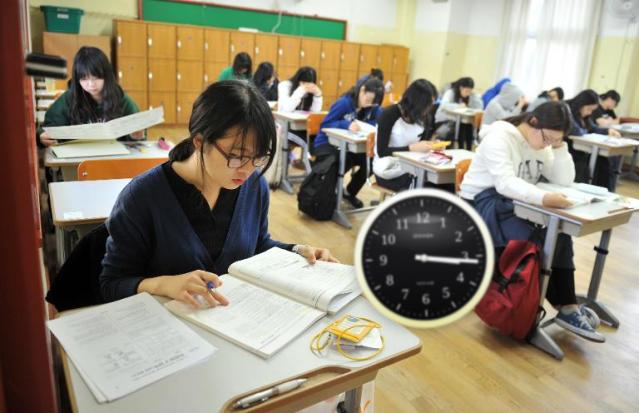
3:16
